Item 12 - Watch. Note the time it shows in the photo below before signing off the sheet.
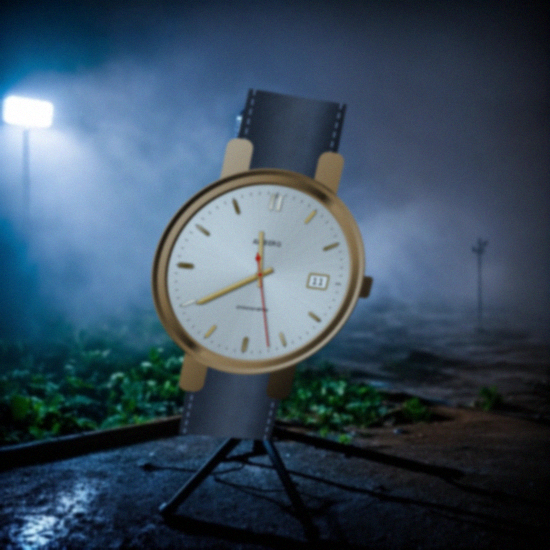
11:39:27
